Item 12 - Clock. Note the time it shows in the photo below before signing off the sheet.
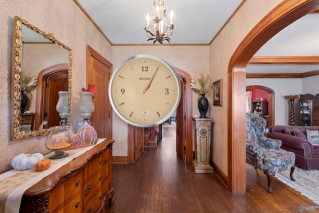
1:05
